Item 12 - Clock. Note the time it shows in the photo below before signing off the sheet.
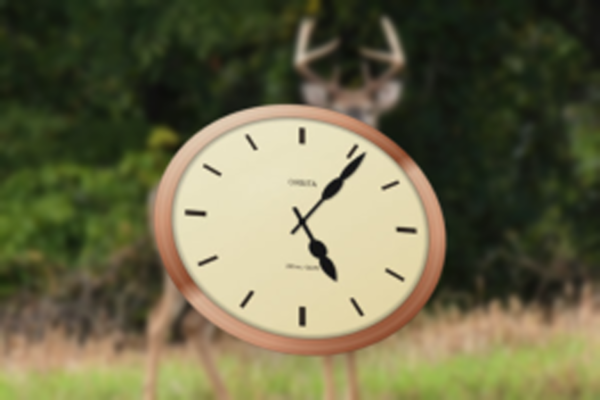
5:06
